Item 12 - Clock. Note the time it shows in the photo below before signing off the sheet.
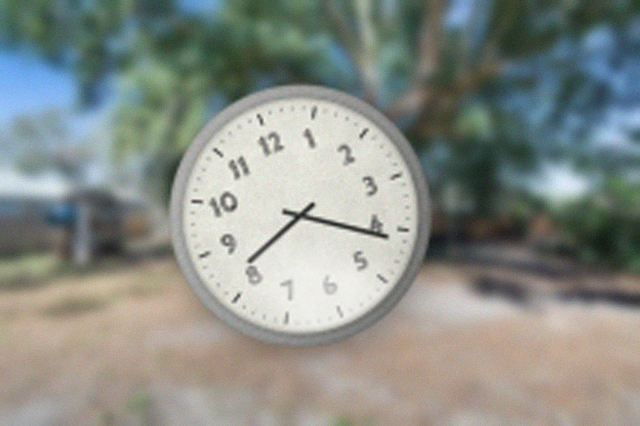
8:21
